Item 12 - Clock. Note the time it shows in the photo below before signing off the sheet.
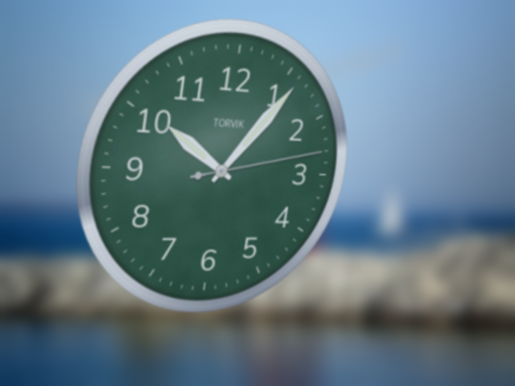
10:06:13
